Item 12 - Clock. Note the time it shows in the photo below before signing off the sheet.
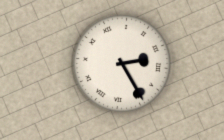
3:29
